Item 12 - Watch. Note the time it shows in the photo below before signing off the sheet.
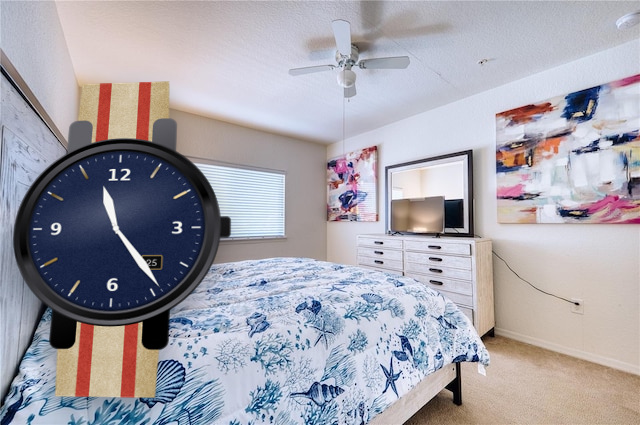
11:24
